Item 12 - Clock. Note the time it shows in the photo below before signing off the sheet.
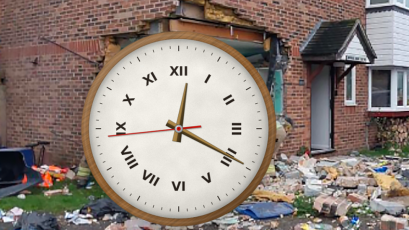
12:19:44
